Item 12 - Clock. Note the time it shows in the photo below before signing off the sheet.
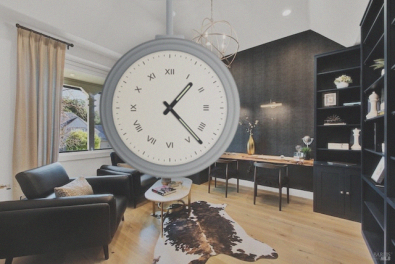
1:23
